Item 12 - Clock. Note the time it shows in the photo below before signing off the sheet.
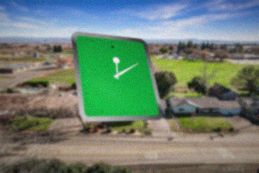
12:10
